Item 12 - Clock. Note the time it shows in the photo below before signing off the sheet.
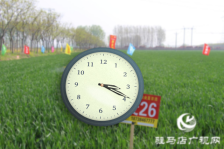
3:19
